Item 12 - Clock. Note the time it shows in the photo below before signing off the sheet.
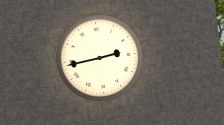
2:44
